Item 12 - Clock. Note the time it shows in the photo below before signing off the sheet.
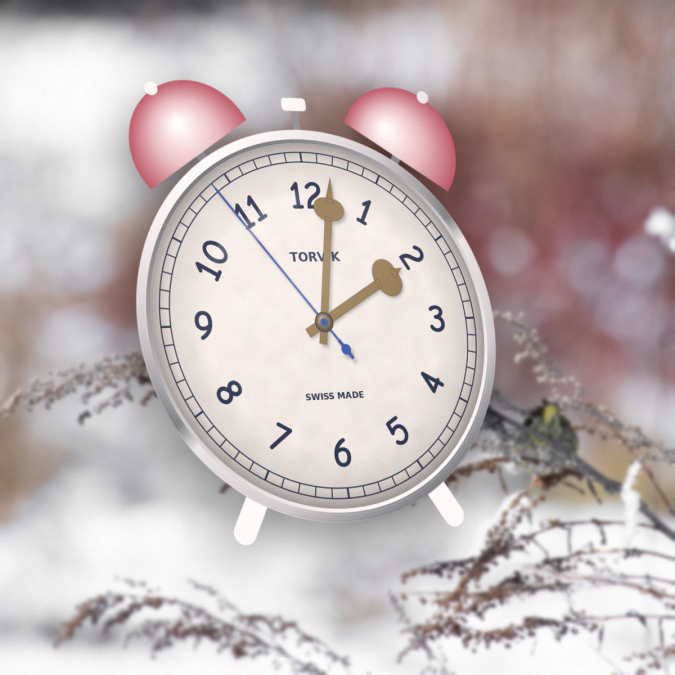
2:01:54
